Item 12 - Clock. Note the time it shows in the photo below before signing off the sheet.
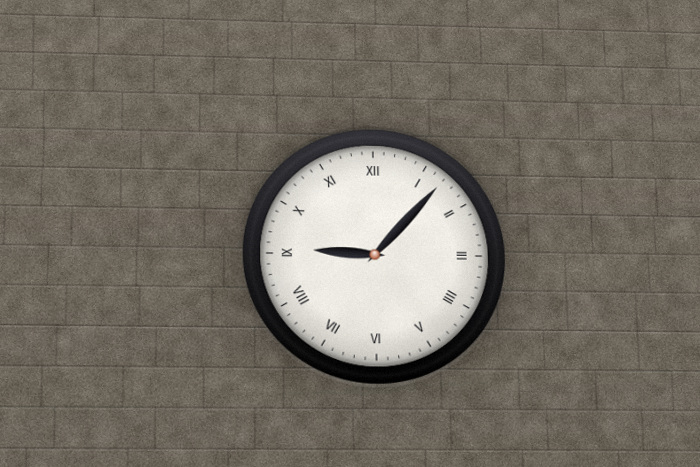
9:07
